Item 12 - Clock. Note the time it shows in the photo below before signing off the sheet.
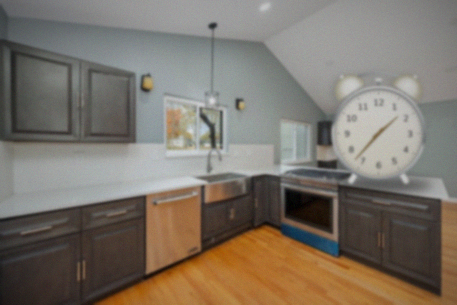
1:37
